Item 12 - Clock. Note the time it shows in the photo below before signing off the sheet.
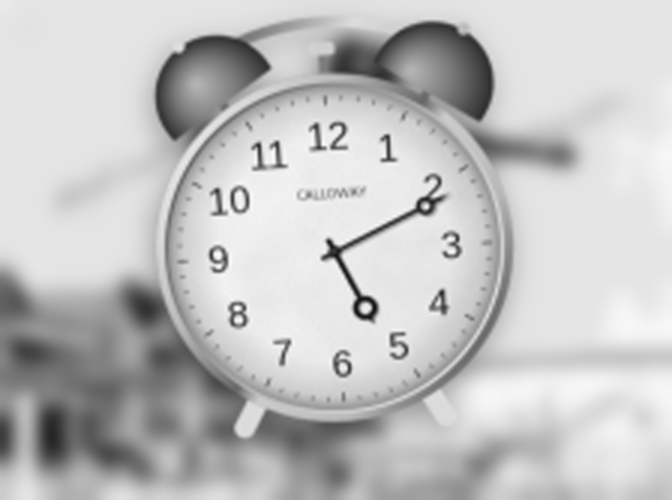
5:11
